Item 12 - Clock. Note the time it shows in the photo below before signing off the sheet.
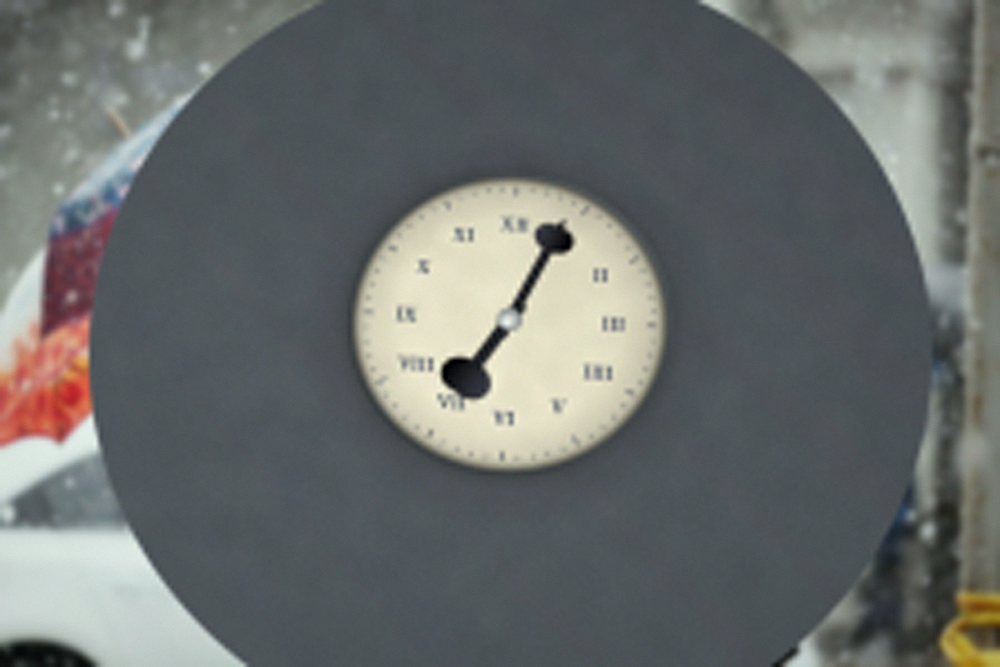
7:04
